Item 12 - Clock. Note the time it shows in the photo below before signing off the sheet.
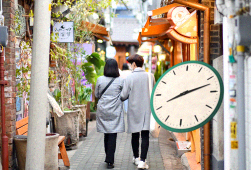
8:12
